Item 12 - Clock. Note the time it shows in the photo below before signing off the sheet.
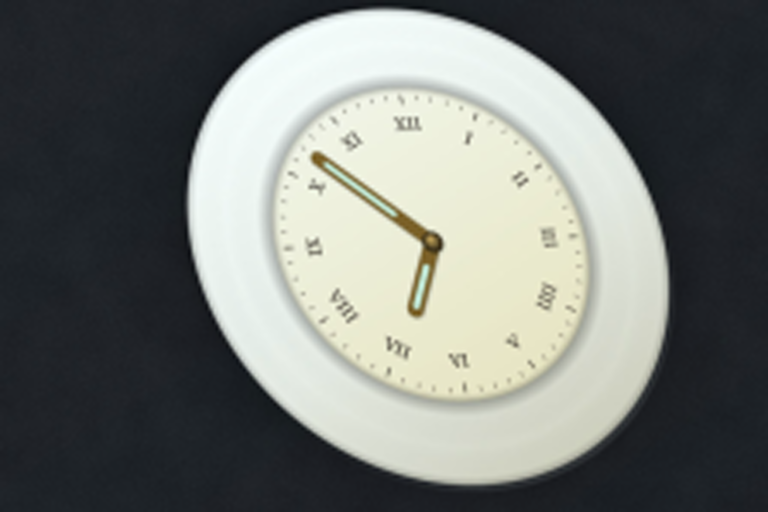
6:52
